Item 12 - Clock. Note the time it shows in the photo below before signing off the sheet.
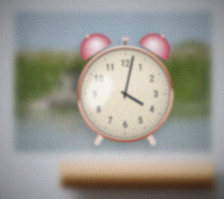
4:02
